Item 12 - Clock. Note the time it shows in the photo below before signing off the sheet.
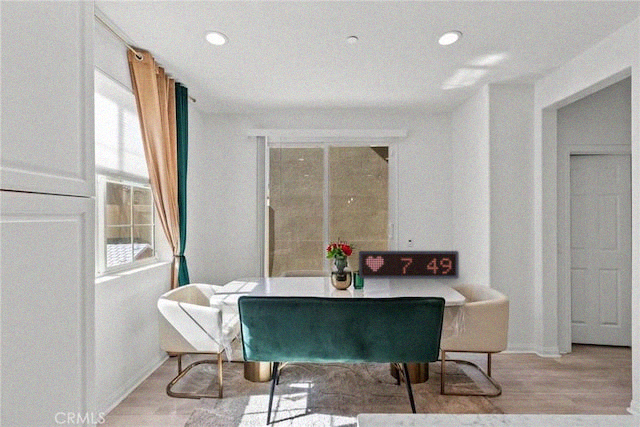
7:49
